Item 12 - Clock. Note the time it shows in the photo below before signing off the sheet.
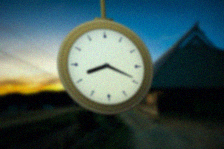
8:19
